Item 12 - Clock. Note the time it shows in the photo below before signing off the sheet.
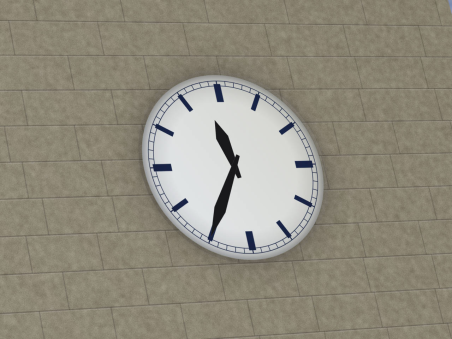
11:35
